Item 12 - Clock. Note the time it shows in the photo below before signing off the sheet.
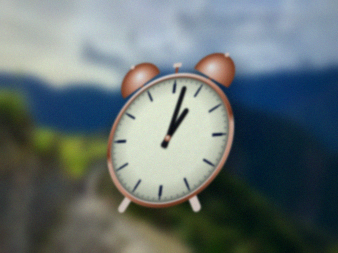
1:02
